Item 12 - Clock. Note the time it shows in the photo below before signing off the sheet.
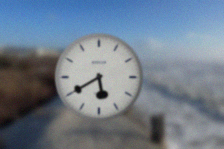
5:40
